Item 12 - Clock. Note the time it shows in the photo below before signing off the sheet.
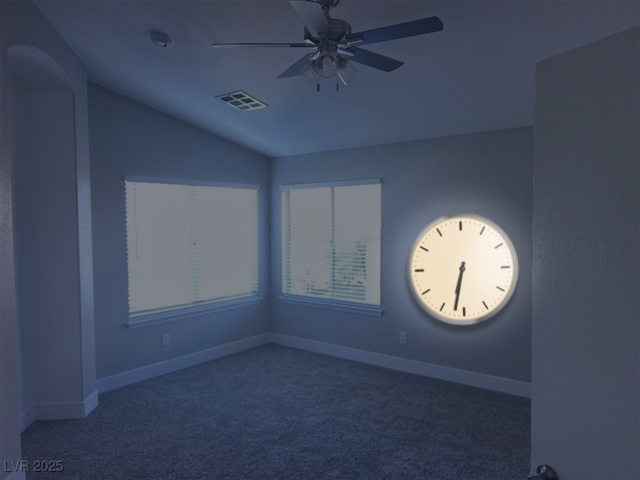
6:32
